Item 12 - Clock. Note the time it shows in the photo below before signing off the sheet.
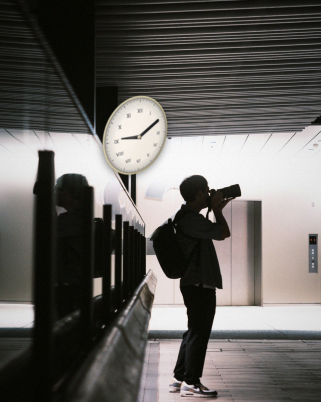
9:10
